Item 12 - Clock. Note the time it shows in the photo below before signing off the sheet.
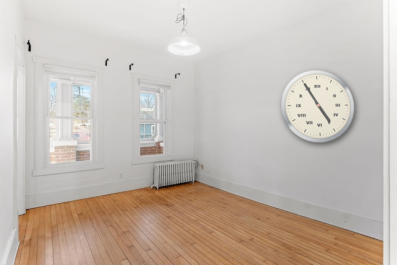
4:55
